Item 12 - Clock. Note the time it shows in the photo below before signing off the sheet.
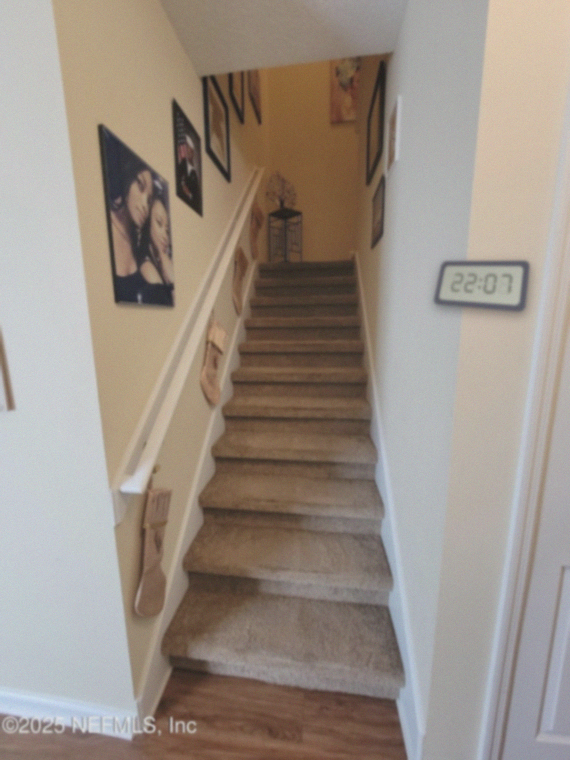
22:07
